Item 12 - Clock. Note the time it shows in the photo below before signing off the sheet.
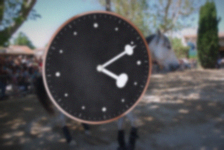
4:11
